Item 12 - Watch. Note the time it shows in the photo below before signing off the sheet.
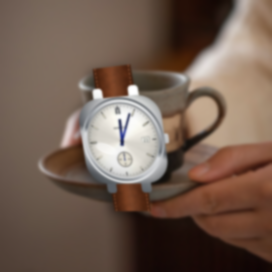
12:04
